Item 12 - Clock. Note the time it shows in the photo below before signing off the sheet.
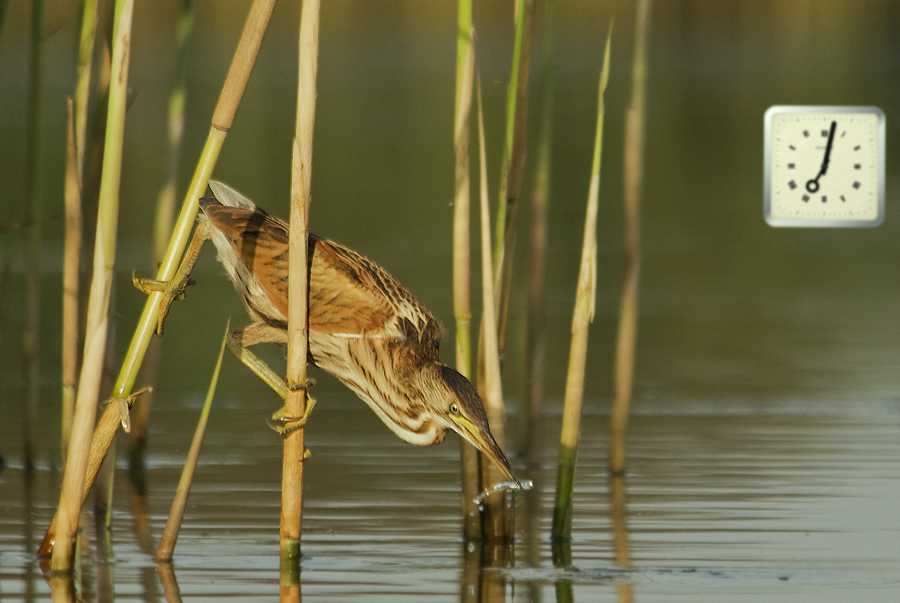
7:02
